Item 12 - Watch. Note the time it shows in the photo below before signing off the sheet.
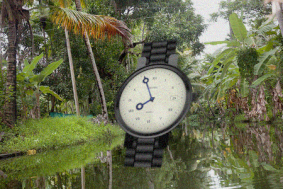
7:56
